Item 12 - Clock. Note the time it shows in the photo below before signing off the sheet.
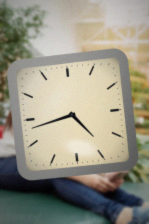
4:43
